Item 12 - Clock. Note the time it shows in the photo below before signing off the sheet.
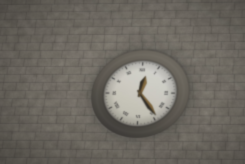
12:24
